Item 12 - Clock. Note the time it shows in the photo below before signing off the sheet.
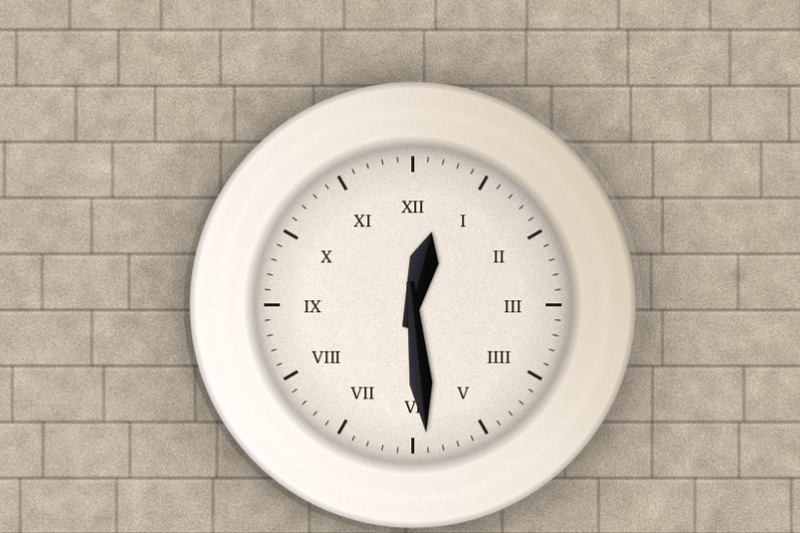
12:29
